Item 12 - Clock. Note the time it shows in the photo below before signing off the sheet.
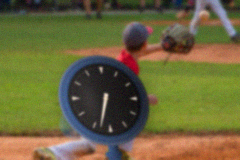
6:33
